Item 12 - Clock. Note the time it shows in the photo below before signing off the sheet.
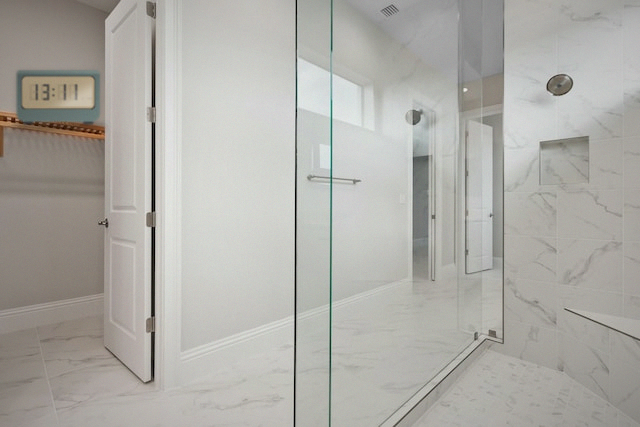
13:11
